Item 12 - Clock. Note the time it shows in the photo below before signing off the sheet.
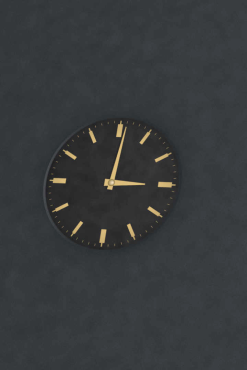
3:01
